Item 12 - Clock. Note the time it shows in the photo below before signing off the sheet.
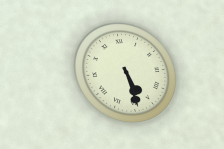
5:29
